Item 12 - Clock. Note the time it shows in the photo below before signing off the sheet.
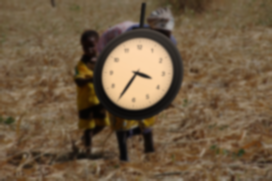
3:35
